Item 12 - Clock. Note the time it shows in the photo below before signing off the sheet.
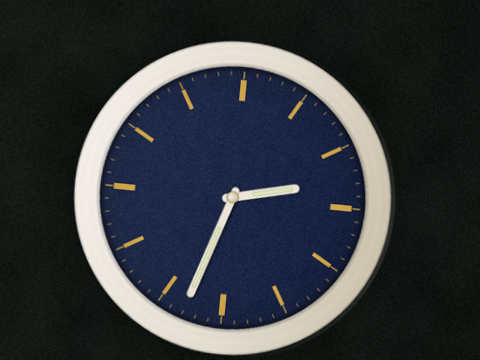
2:33
